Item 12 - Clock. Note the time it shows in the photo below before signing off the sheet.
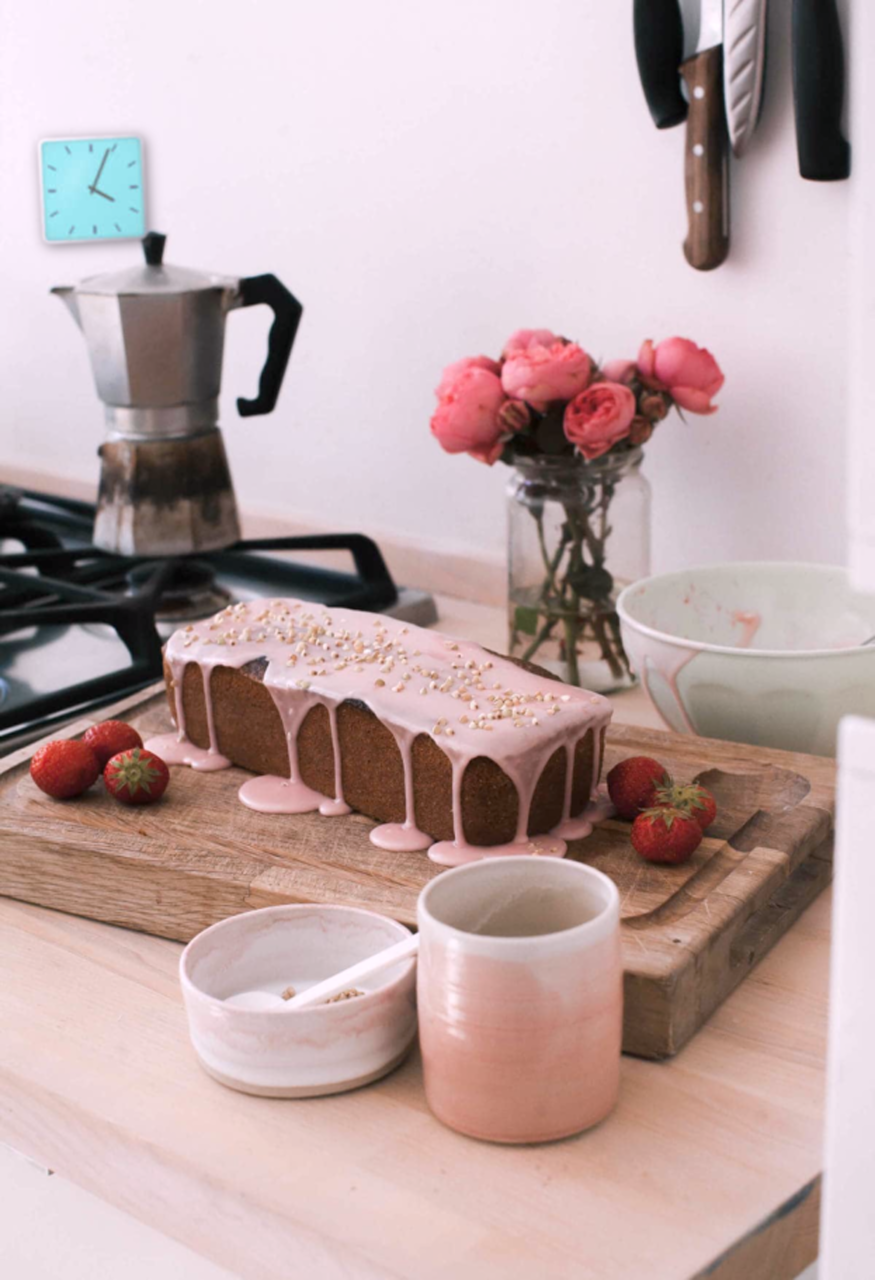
4:04
